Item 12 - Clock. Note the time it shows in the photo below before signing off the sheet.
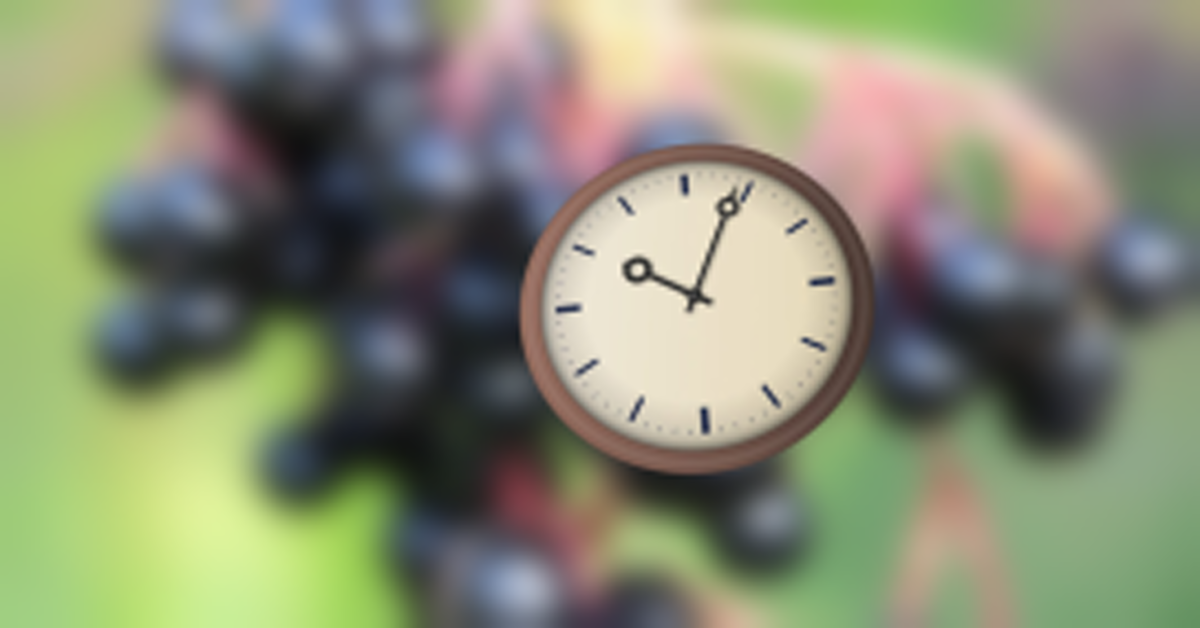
10:04
